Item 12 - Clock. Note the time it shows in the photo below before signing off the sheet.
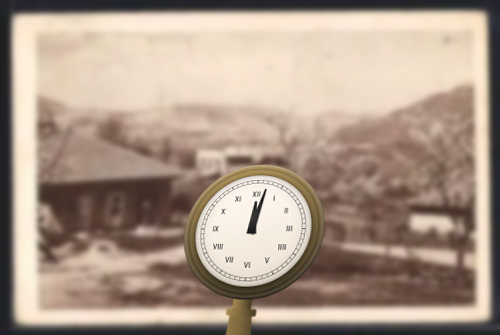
12:02
